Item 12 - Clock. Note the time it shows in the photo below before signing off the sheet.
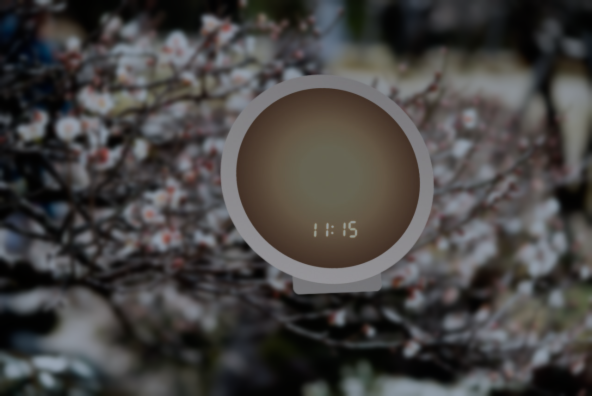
11:15
